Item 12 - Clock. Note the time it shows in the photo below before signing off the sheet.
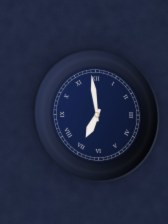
6:59
